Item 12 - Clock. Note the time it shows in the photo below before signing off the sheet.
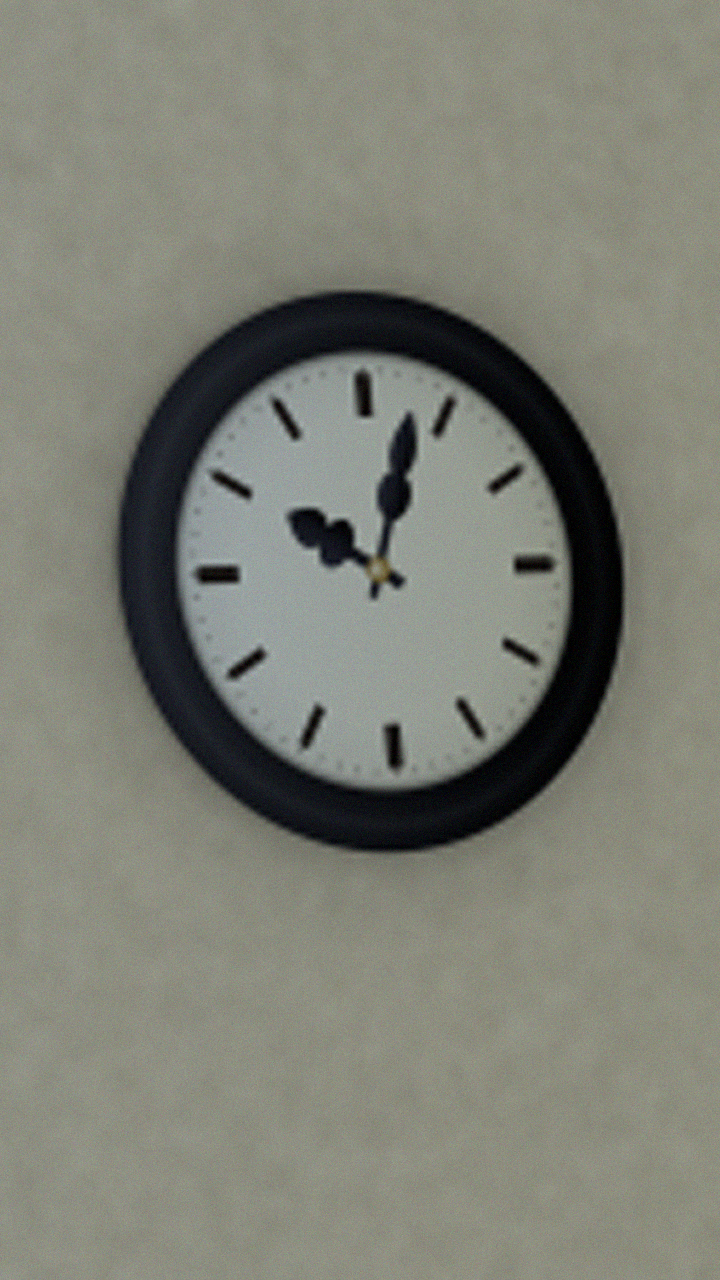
10:03
